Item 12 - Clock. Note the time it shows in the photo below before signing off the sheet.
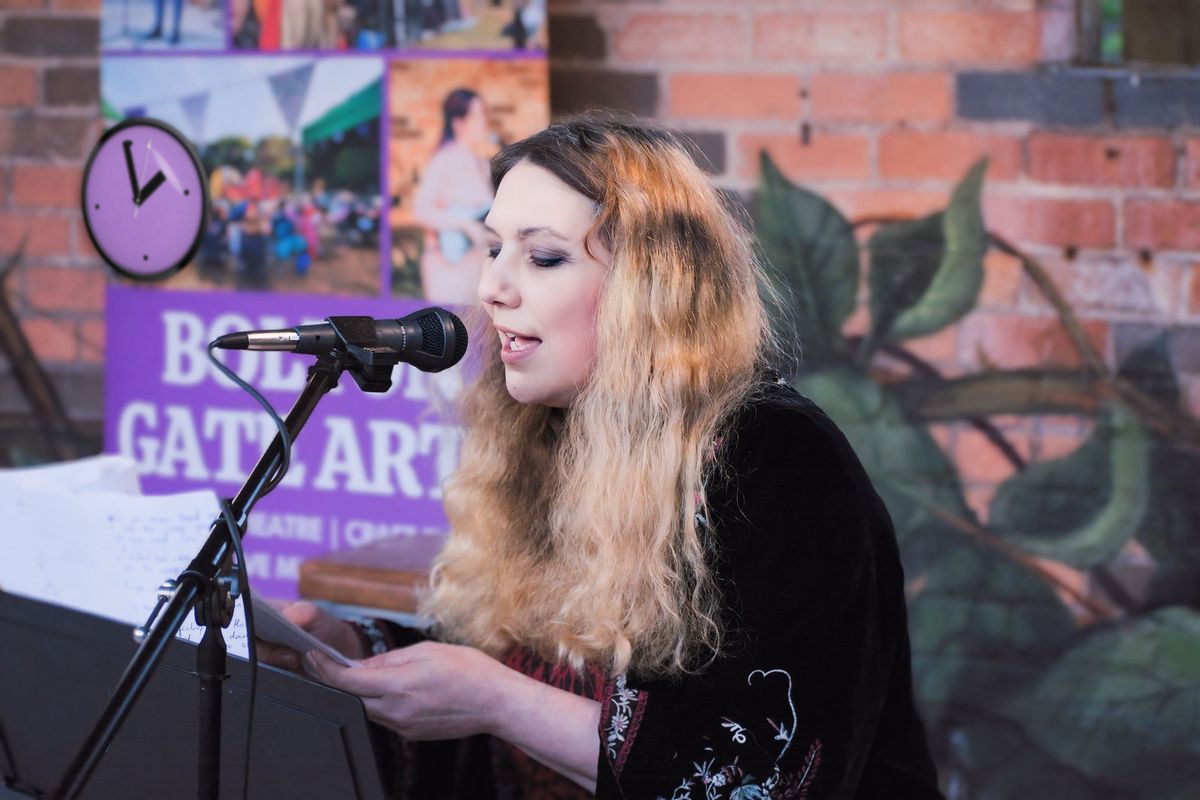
1:59:04
